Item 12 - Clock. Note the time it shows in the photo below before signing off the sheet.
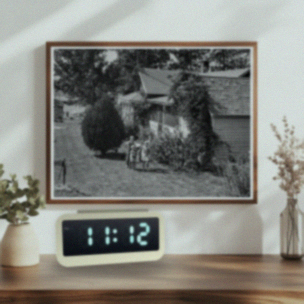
11:12
